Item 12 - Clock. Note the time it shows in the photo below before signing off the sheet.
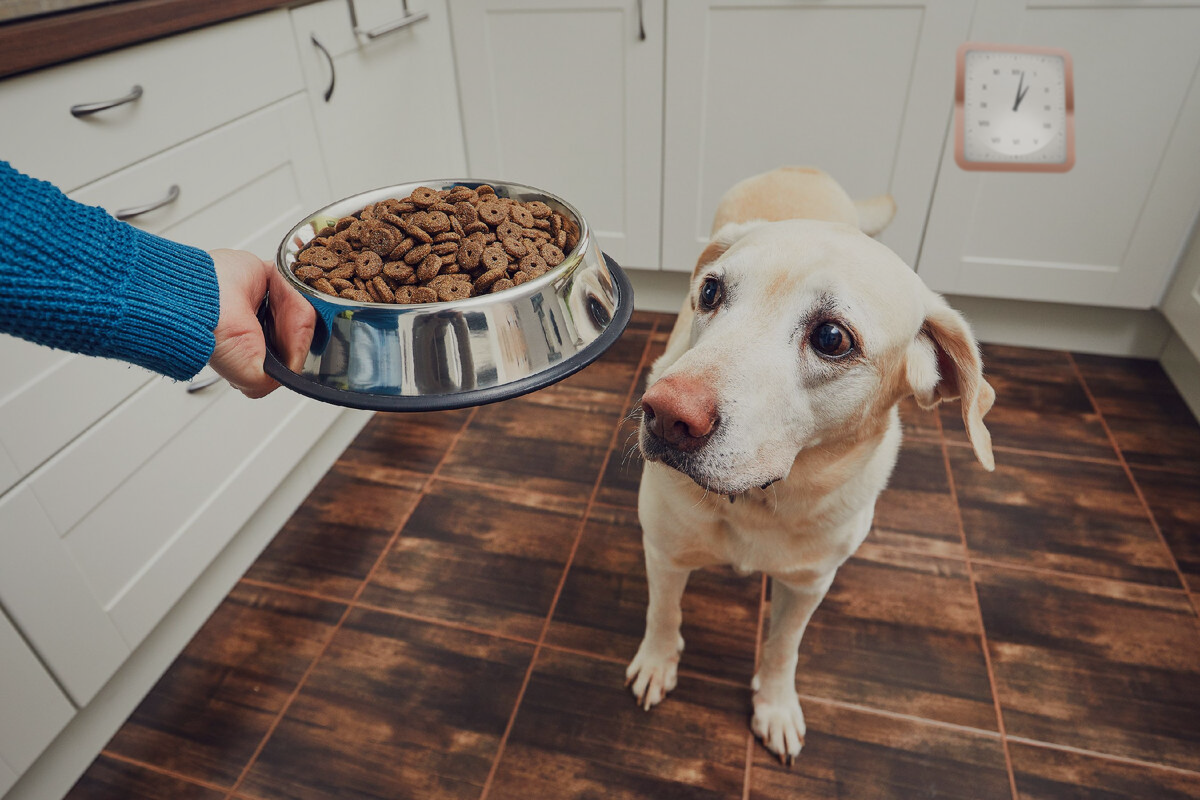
1:02
